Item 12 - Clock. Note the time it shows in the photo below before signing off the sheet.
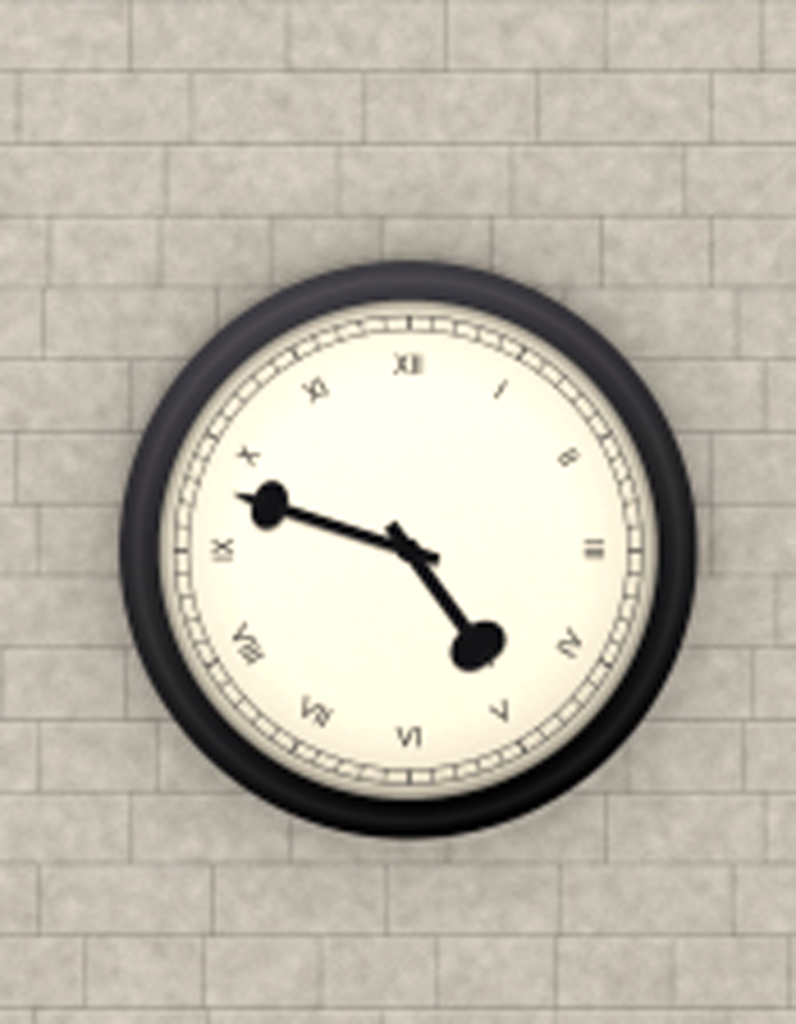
4:48
